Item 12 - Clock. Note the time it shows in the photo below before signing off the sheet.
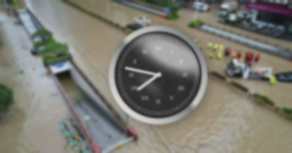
7:47
